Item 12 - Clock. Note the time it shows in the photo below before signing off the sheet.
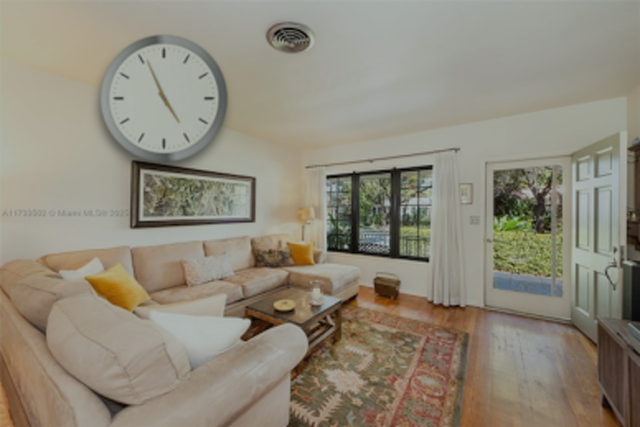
4:56
